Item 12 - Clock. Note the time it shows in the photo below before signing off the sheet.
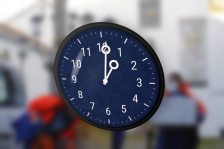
1:01
